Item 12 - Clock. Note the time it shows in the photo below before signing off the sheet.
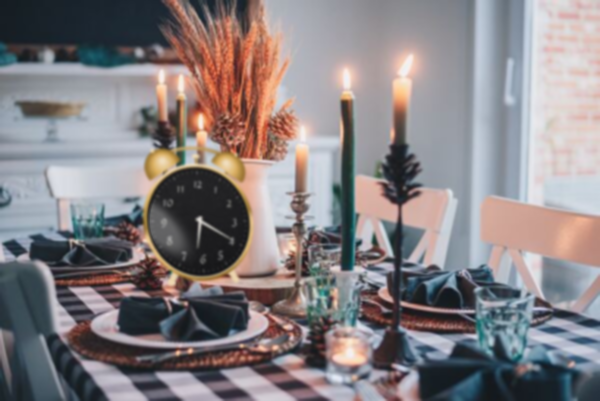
6:20
